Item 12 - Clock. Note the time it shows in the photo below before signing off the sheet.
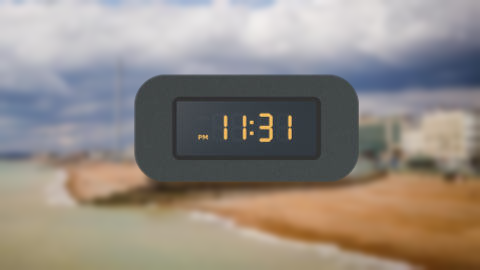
11:31
